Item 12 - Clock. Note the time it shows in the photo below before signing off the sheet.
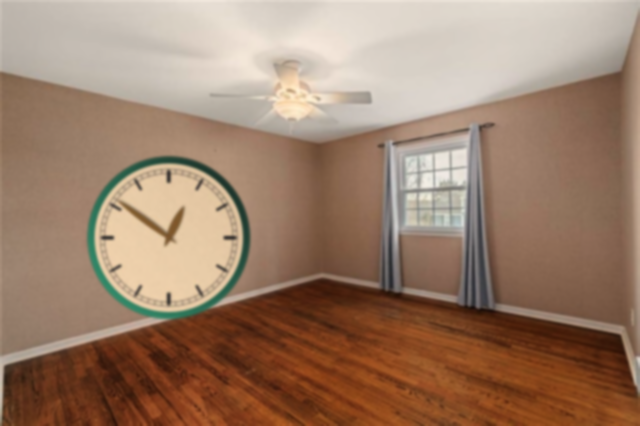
12:51
